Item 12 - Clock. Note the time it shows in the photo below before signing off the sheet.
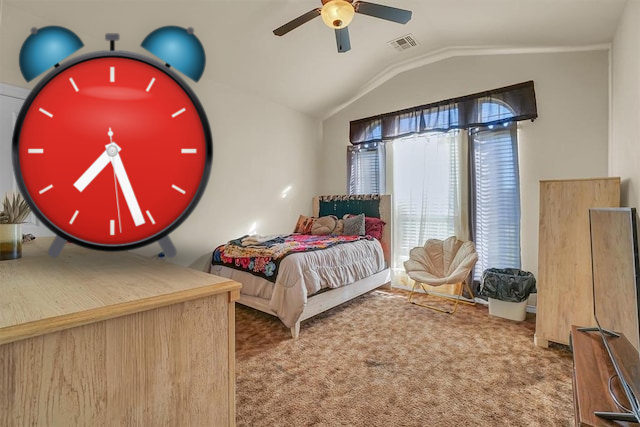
7:26:29
